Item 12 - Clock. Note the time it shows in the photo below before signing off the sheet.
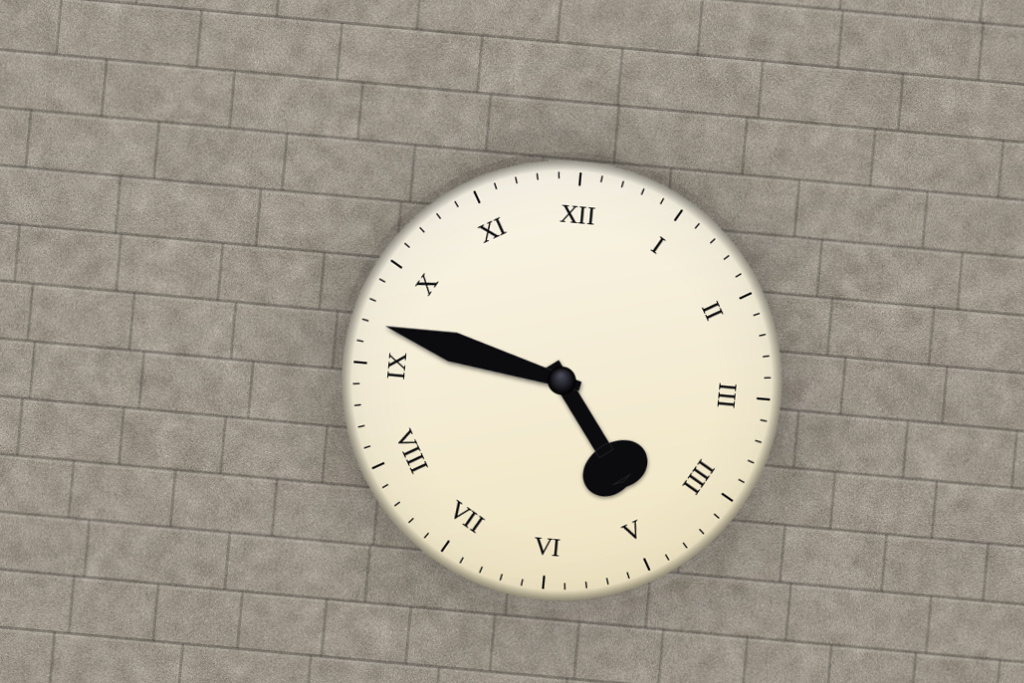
4:47
